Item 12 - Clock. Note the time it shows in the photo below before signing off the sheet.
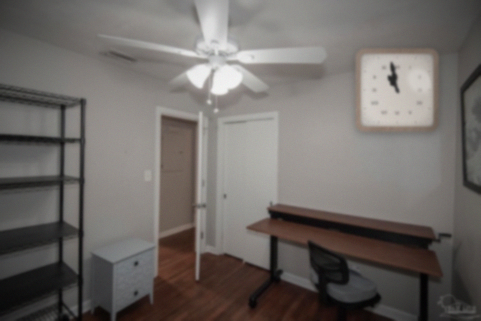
10:58
